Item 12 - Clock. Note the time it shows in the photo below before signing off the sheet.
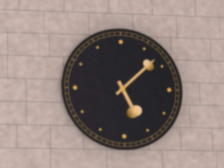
5:08
